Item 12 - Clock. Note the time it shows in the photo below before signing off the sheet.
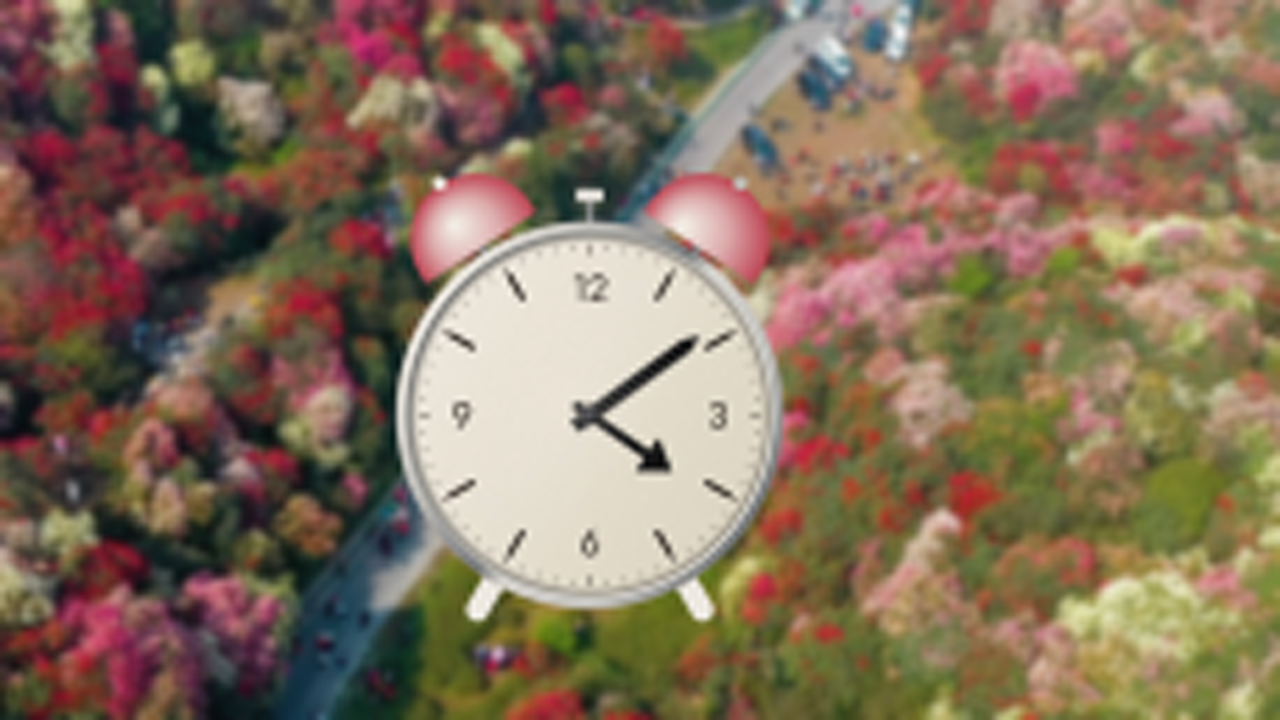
4:09
